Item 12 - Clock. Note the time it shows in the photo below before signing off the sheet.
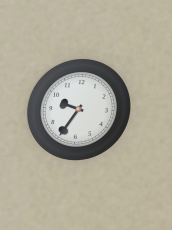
9:35
